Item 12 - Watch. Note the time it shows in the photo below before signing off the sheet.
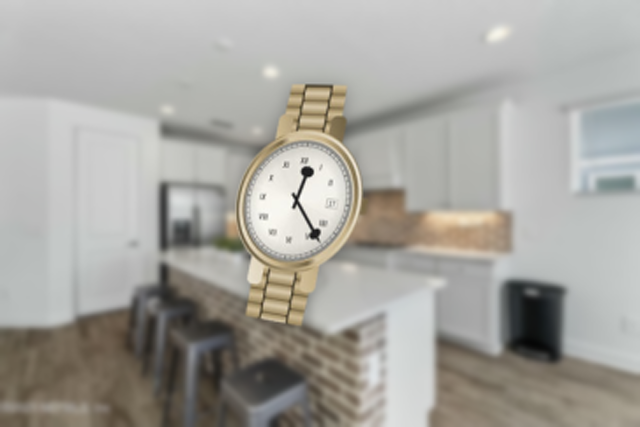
12:23
